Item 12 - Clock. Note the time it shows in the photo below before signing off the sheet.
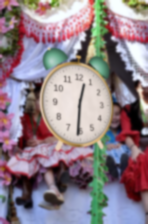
12:31
